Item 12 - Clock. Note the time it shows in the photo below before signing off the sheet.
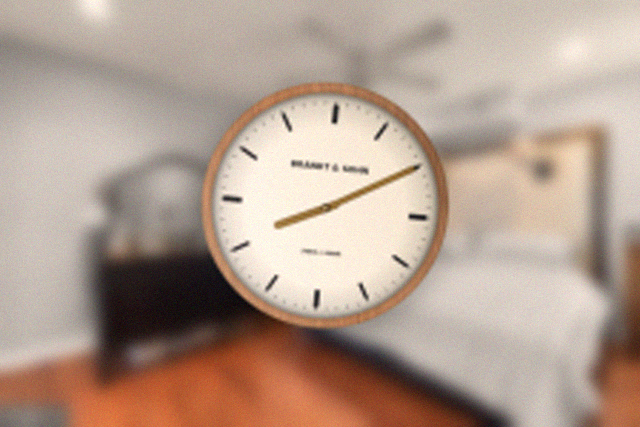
8:10
